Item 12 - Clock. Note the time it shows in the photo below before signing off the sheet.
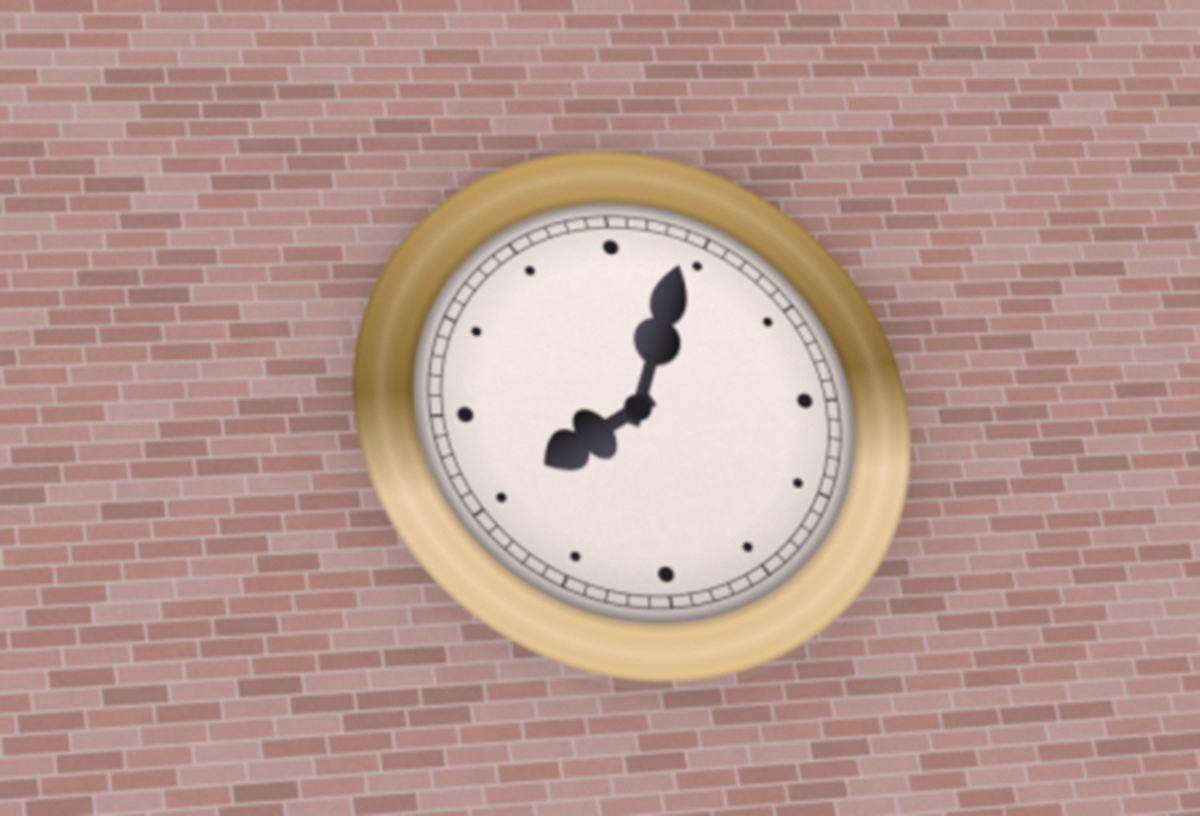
8:04
